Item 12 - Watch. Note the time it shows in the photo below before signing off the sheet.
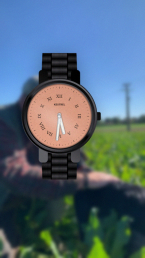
5:31
